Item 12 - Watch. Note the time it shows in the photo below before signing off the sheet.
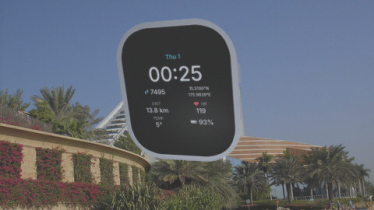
0:25
